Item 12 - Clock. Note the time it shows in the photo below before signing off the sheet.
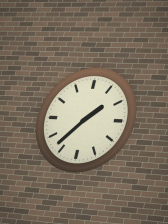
1:37
